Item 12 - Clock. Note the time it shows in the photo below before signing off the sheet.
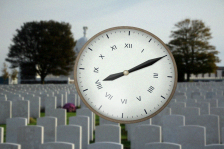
8:10
